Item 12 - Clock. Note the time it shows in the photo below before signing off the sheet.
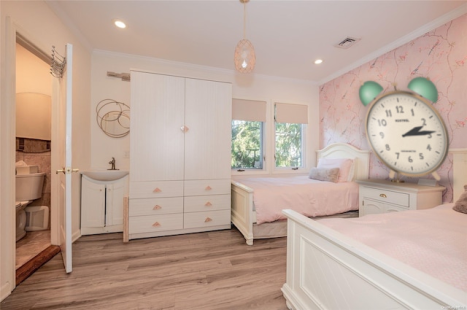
2:14
